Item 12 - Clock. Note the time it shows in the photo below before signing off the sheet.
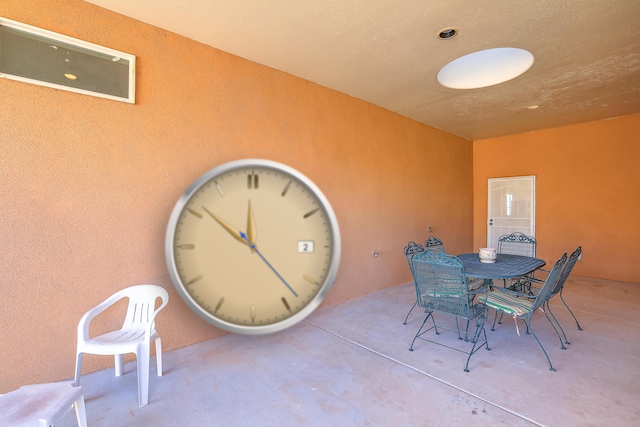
11:51:23
